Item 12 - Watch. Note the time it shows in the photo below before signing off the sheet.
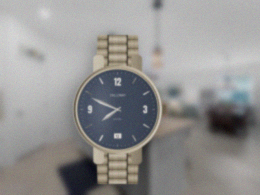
7:49
